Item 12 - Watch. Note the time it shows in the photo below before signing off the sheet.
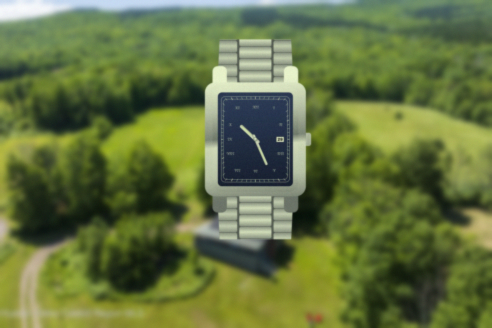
10:26
